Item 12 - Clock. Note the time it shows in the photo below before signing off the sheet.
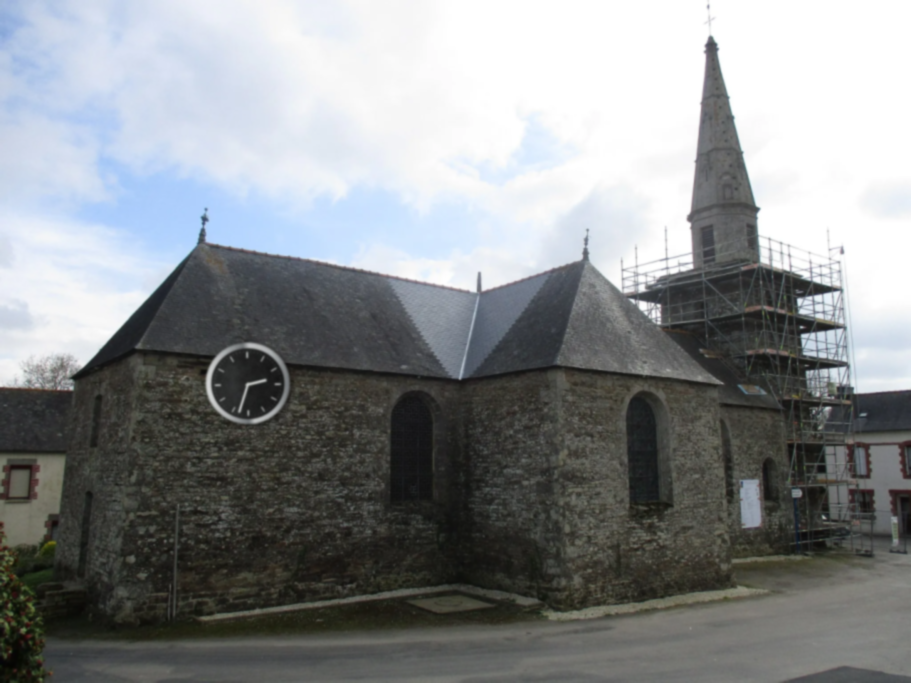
2:33
